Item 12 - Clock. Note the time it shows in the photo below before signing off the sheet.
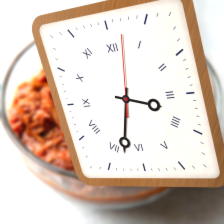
3:33:02
